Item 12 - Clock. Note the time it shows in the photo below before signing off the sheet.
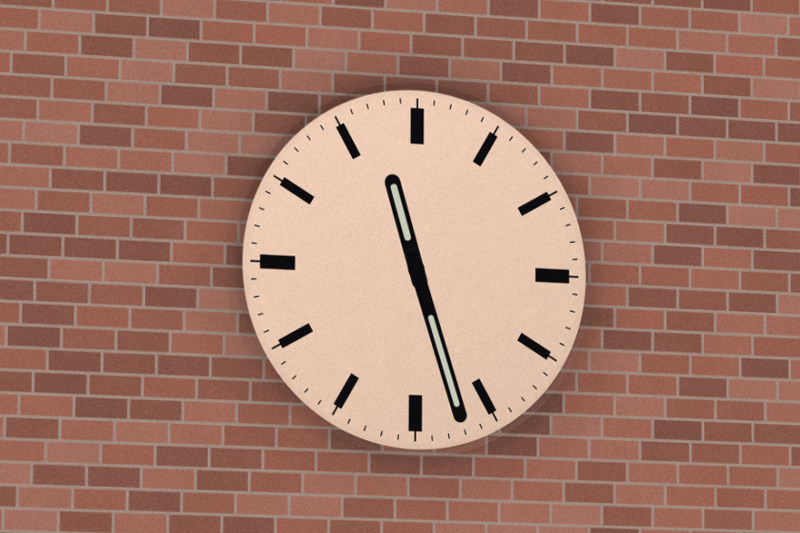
11:27
